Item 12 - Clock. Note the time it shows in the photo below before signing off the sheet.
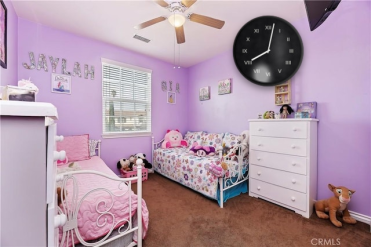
8:02
